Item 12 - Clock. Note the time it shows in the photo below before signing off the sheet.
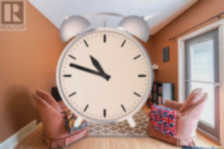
10:48
